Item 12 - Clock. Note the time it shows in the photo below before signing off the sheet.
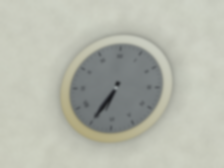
6:35
